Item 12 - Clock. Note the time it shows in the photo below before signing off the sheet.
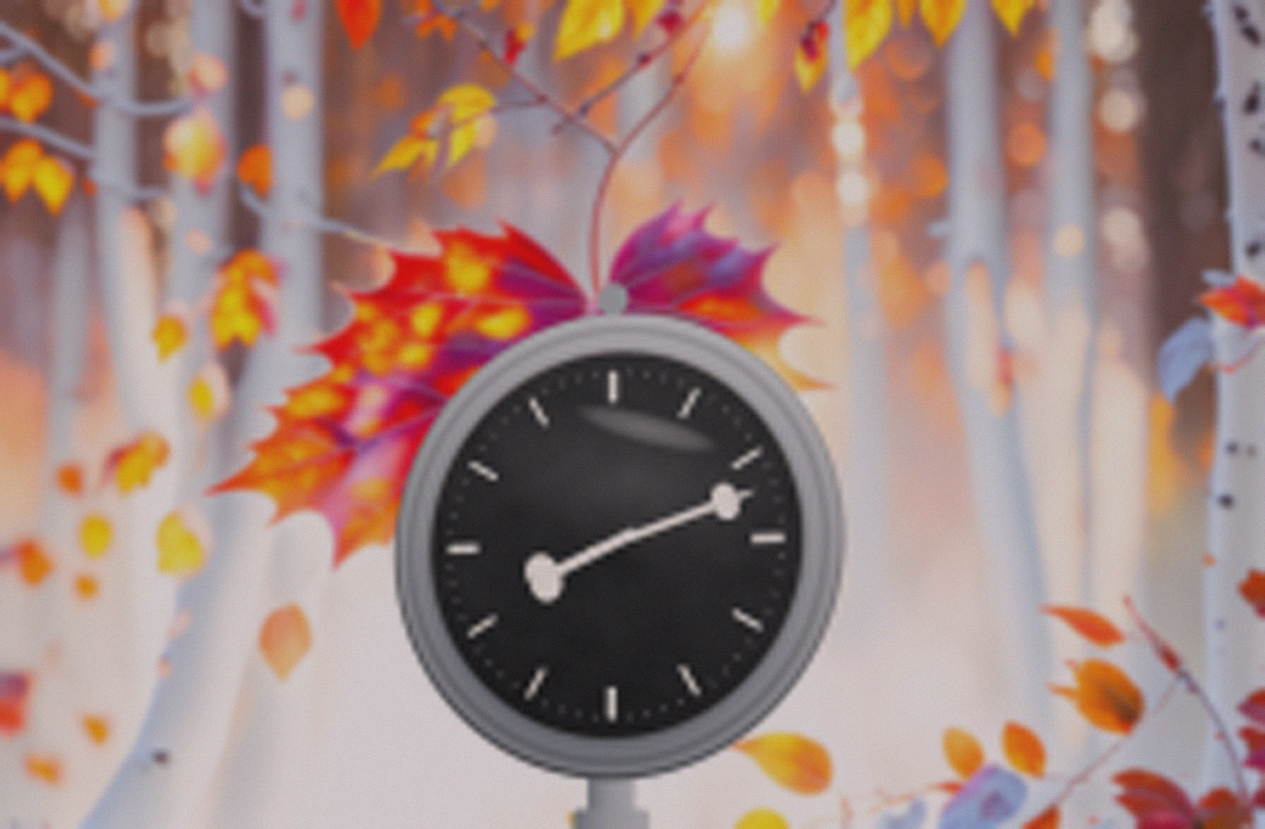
8:12
